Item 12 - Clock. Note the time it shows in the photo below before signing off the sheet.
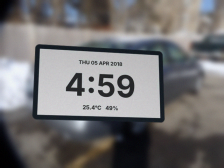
4:59
